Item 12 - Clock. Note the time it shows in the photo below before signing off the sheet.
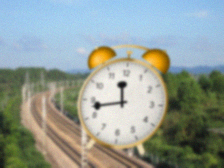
11:43
